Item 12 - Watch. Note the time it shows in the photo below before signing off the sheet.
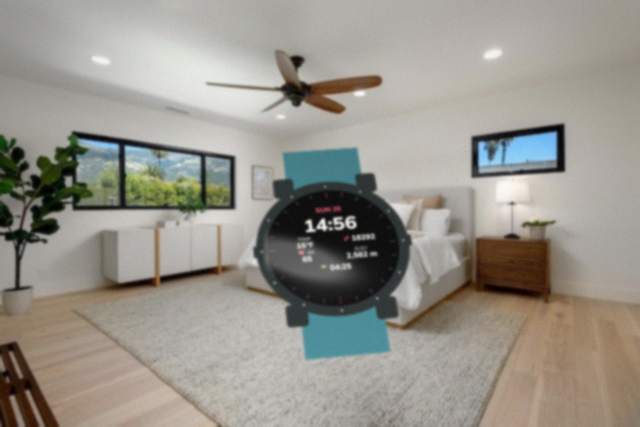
14:56
